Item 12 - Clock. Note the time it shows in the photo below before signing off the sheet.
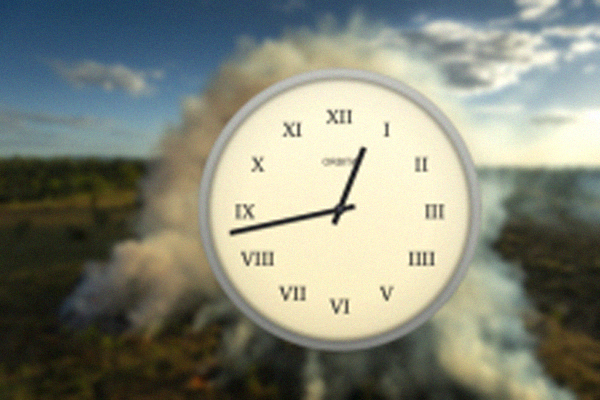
12:43
